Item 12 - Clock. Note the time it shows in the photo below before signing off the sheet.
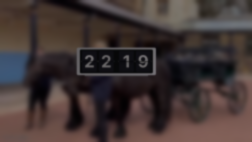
22:19
